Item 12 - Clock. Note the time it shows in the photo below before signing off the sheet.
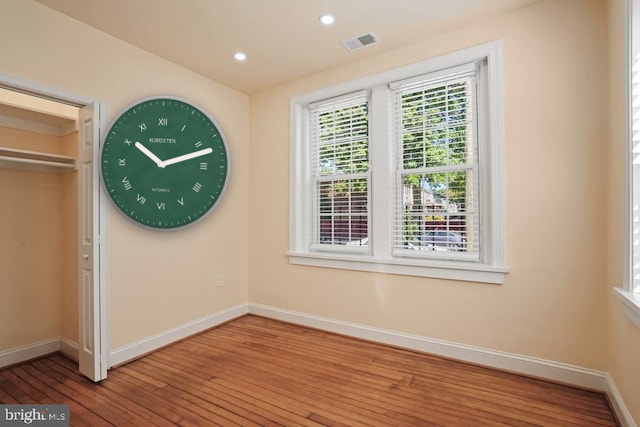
10:12
